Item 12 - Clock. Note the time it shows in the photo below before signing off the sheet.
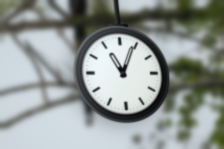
11:04
